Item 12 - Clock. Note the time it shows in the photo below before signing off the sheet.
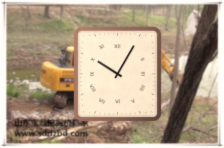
10:05
